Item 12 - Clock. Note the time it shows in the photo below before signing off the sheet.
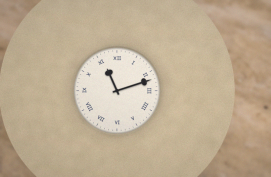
11:12
